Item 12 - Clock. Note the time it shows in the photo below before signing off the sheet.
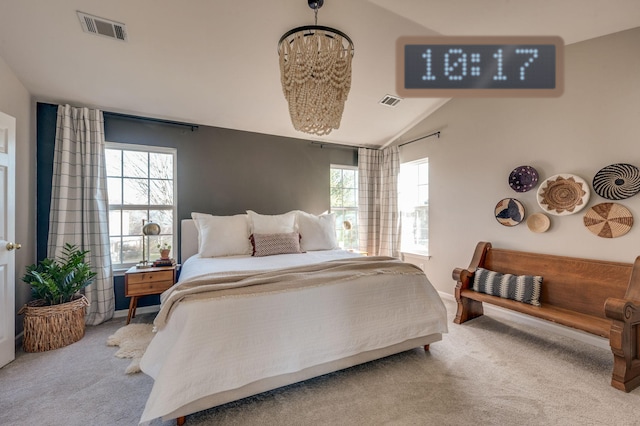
10:17
